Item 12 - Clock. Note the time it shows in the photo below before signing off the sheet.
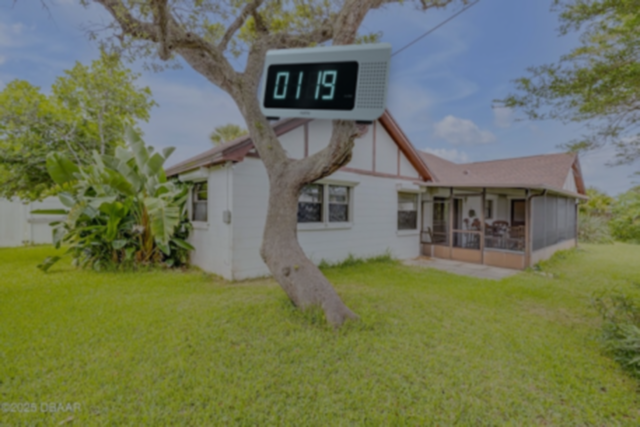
1:19
